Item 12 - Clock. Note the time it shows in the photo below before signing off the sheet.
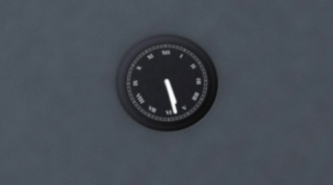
5:28
